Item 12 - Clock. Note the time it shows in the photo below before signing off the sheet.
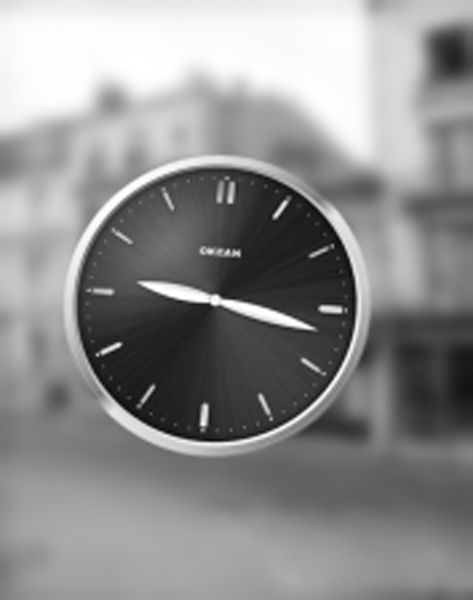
9:17
